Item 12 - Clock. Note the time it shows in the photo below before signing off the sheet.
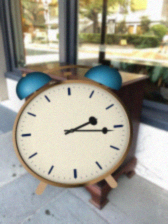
2:16
